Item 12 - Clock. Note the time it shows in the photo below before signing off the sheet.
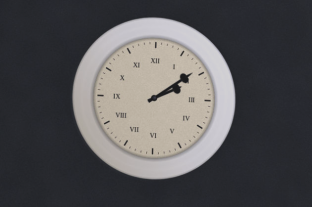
2:09
